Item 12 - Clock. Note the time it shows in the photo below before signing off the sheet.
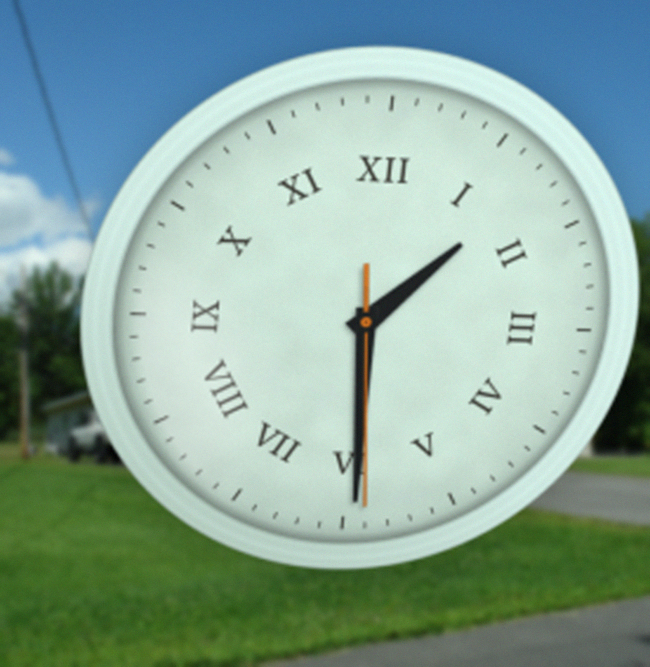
1:29:29
